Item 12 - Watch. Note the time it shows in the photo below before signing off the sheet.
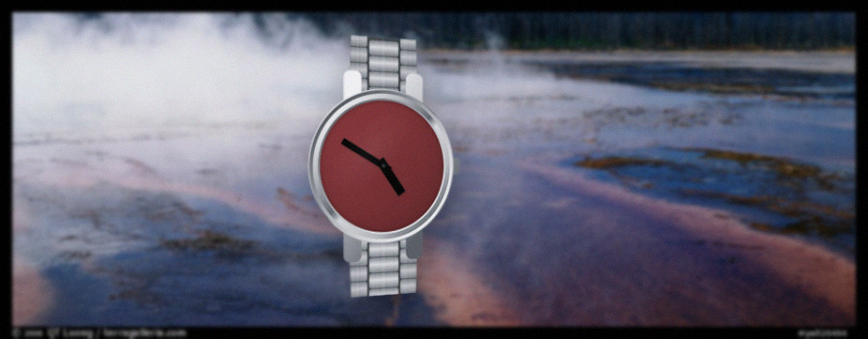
4:50
